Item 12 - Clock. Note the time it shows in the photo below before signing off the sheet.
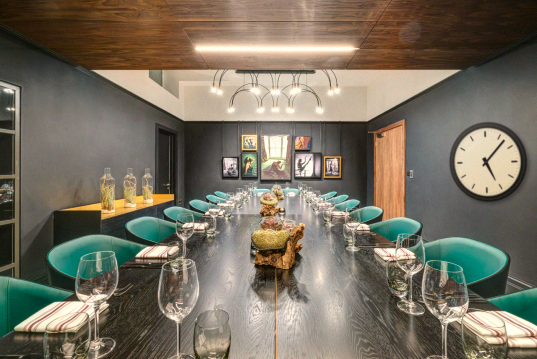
5:07
